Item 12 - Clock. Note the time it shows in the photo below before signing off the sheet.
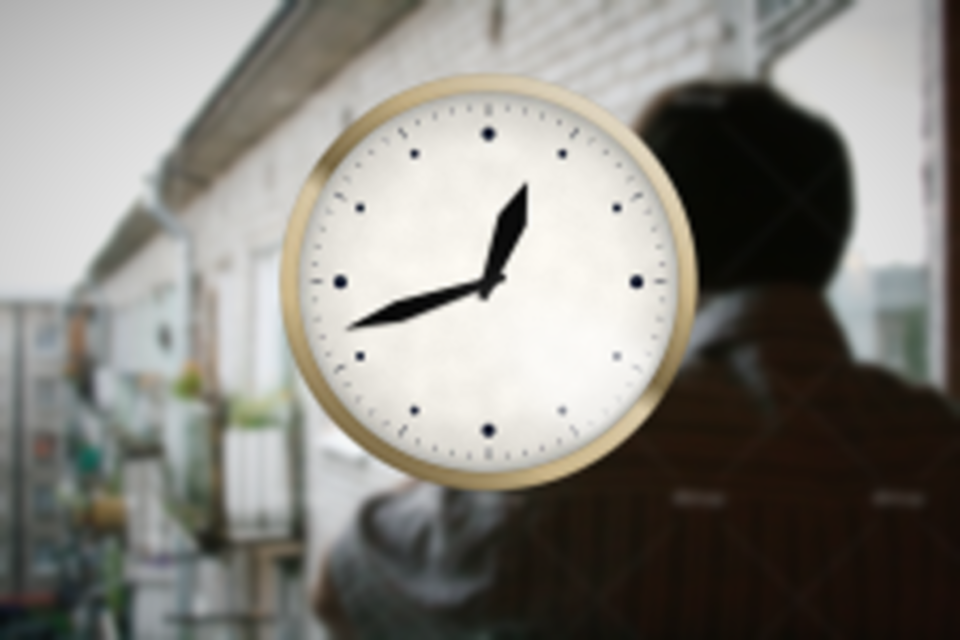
12:42
